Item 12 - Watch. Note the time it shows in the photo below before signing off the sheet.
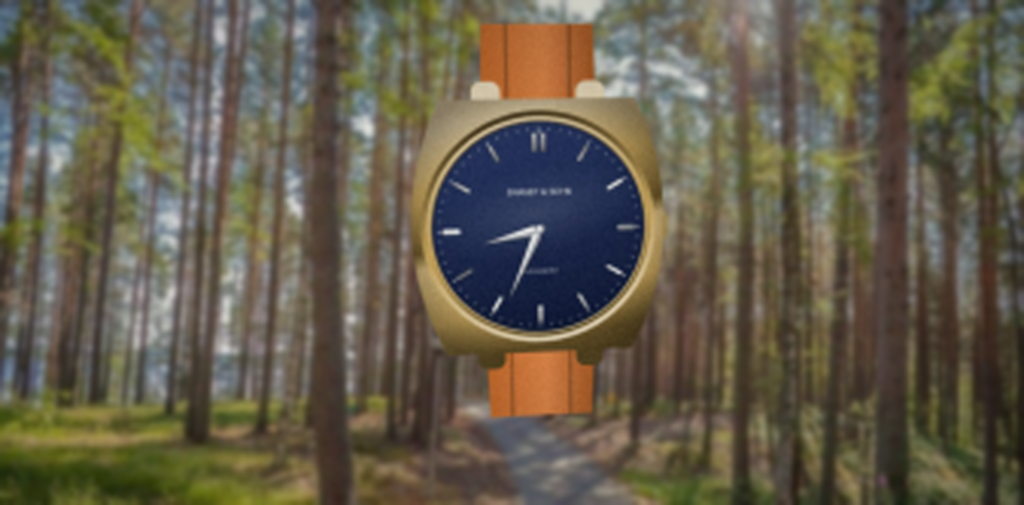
8:34
